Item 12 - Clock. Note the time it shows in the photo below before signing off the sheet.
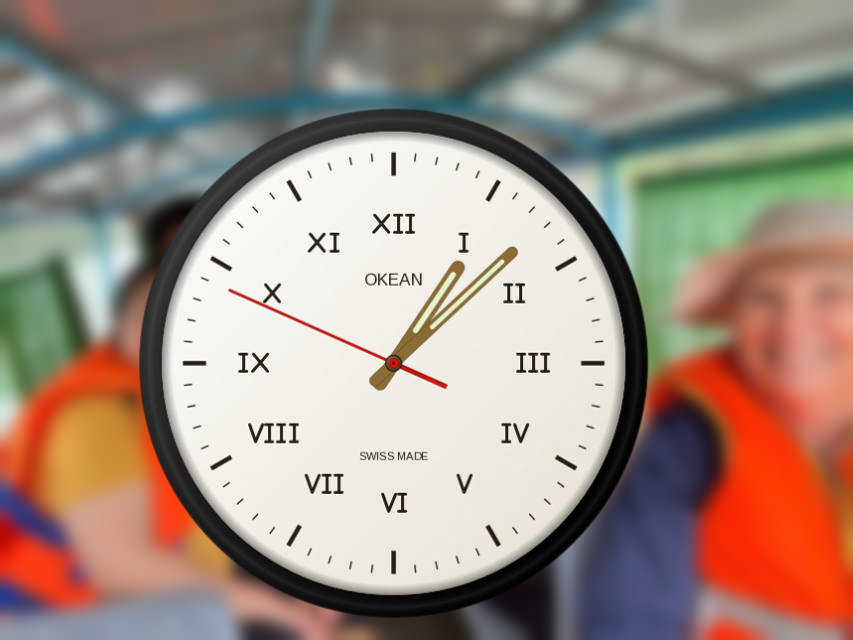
1:07:49
